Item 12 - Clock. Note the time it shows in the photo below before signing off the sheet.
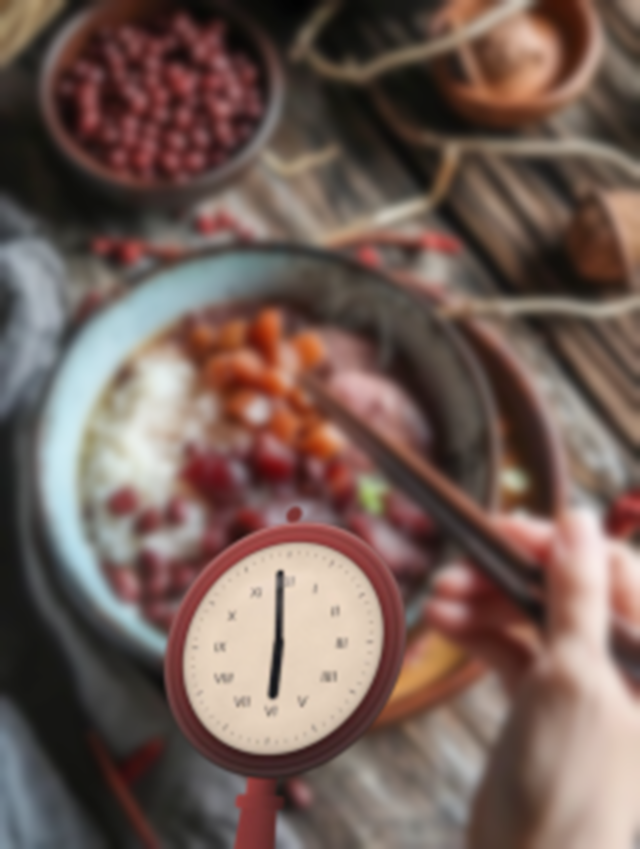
5:59
